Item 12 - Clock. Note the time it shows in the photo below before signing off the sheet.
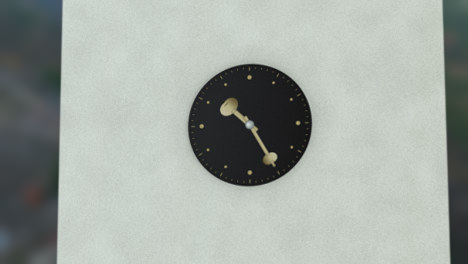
10:25
